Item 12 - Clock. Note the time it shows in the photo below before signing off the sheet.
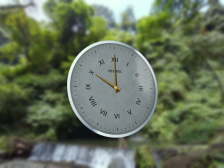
10:00
